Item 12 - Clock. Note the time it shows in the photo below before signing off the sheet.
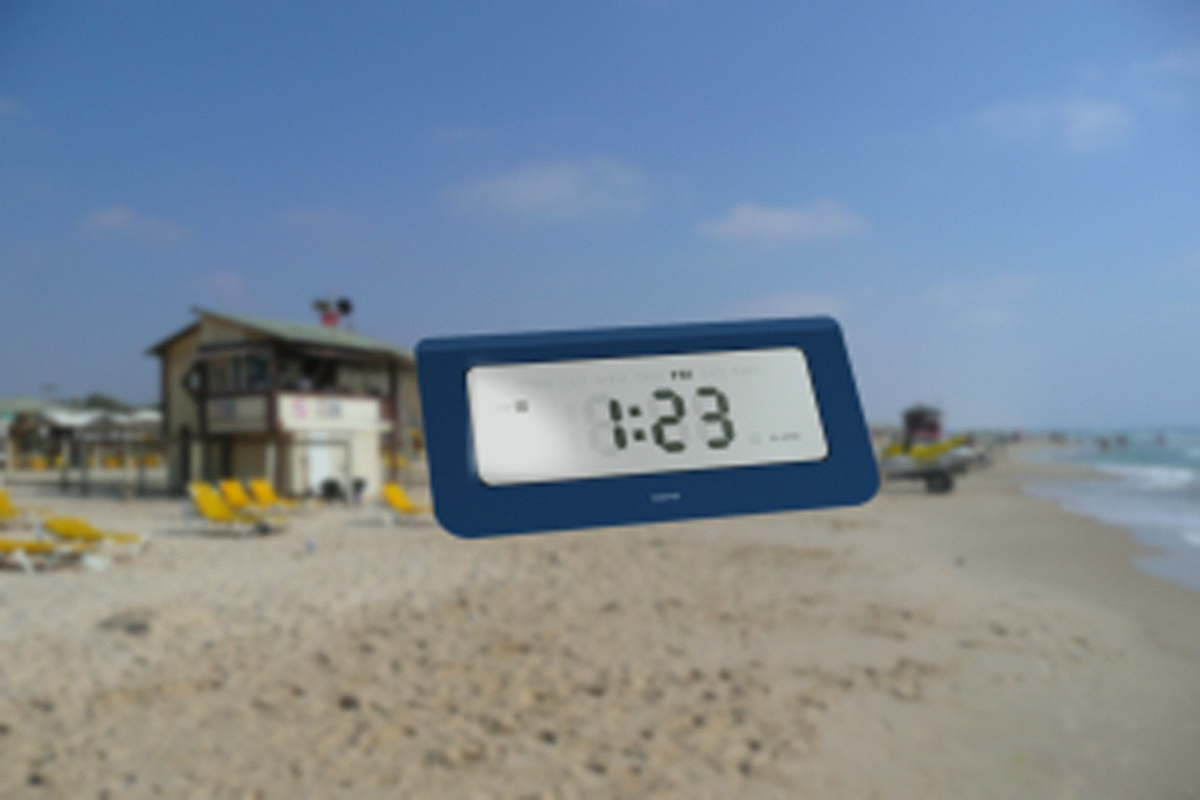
1:23
